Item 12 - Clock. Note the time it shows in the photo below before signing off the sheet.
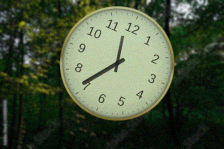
11:36
